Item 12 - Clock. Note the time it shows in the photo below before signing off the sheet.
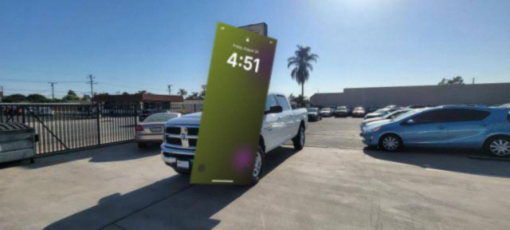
4:51
